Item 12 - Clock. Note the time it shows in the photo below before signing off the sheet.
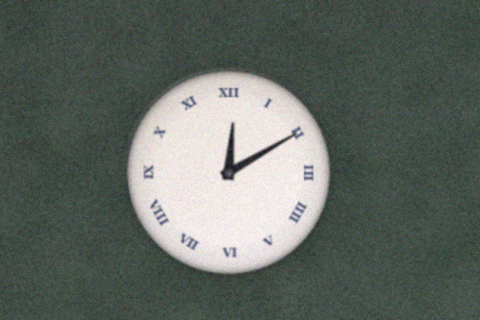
12:10
